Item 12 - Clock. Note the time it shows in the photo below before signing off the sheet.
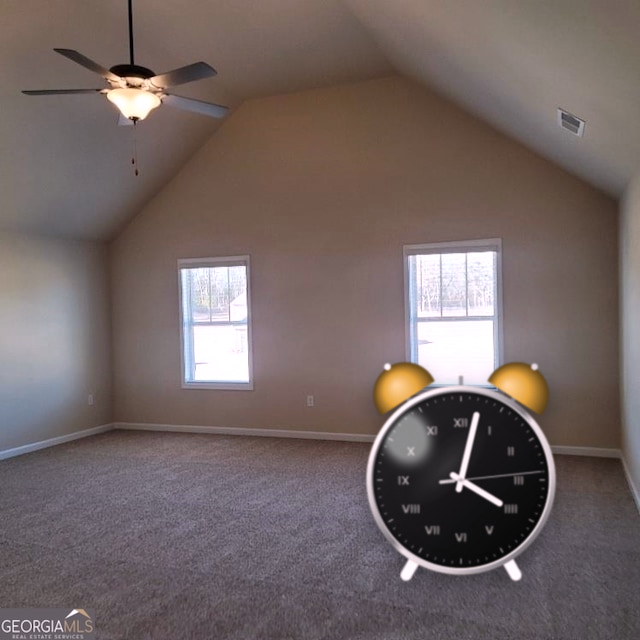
4:02:14
